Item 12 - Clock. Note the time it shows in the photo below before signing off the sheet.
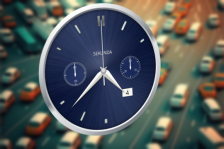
4:38
